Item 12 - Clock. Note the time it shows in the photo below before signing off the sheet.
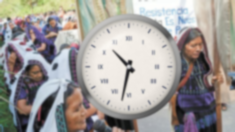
10:32
